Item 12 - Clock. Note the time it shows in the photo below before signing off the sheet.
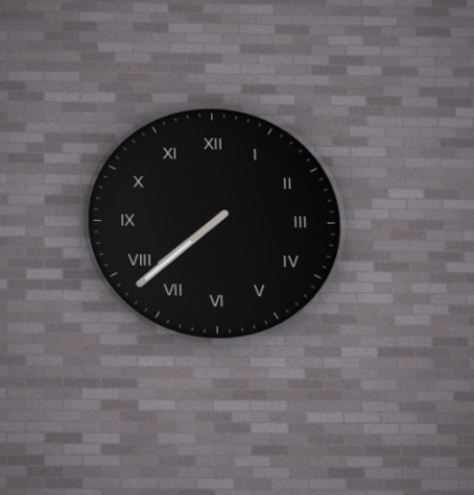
7:38
